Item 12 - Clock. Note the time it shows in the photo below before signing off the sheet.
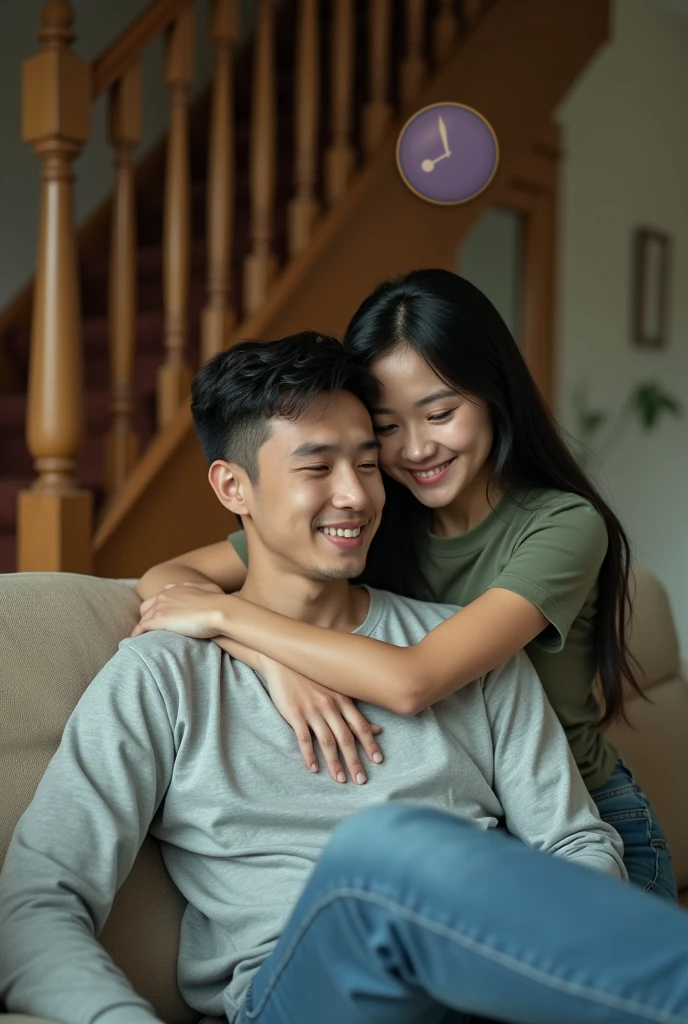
7:58
